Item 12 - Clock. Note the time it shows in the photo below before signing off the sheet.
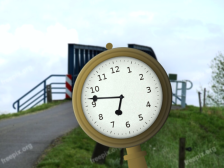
6:47
